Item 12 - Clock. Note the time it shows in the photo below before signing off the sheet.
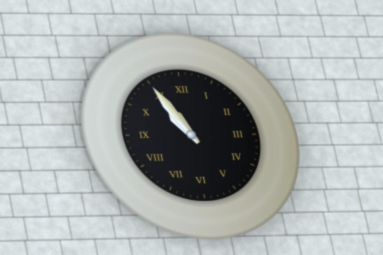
10:55
